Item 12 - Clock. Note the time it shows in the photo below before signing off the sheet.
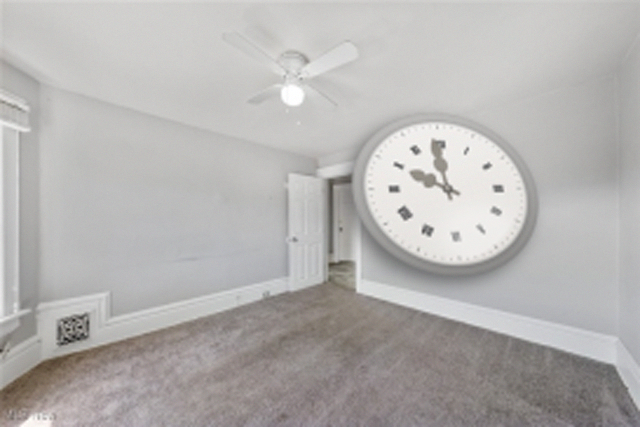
9:59
